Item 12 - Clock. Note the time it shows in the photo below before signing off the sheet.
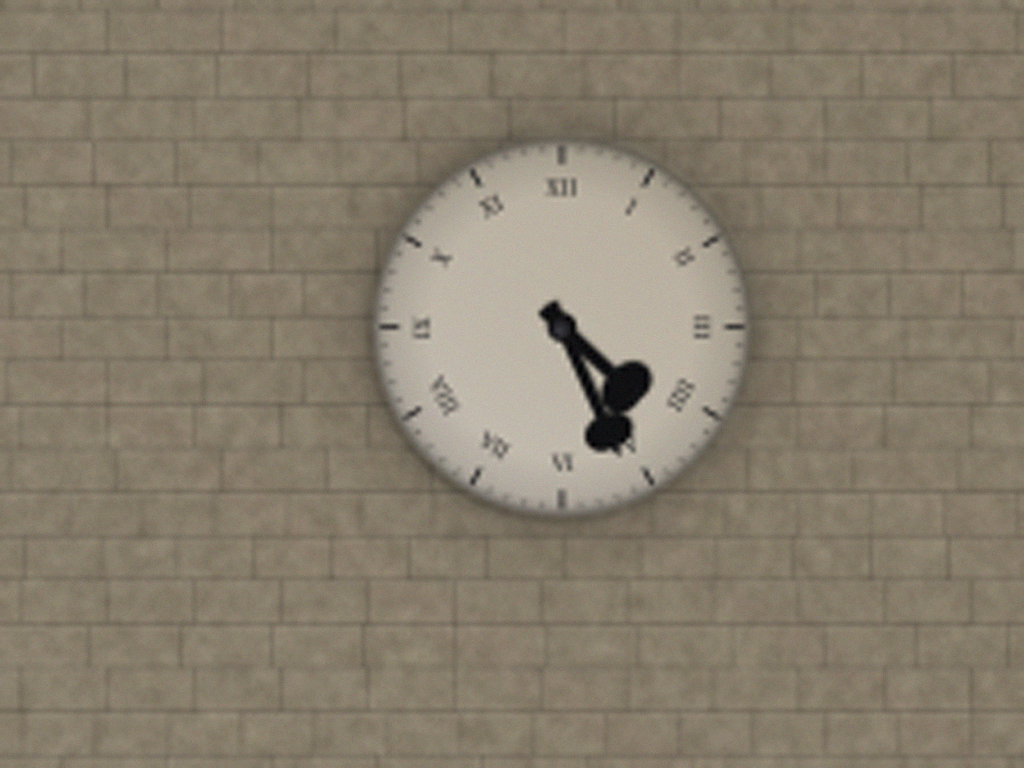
4:26
